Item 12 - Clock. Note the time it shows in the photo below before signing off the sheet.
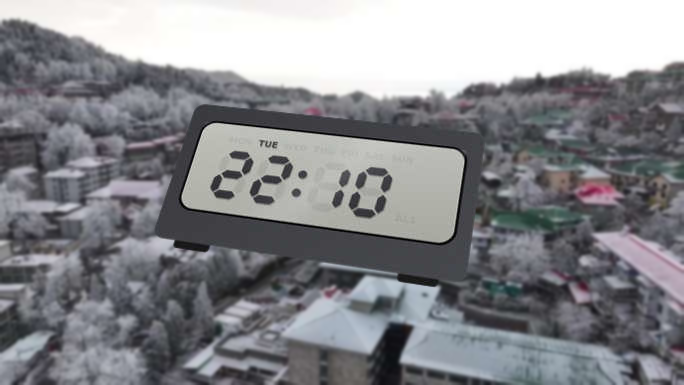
22:10
